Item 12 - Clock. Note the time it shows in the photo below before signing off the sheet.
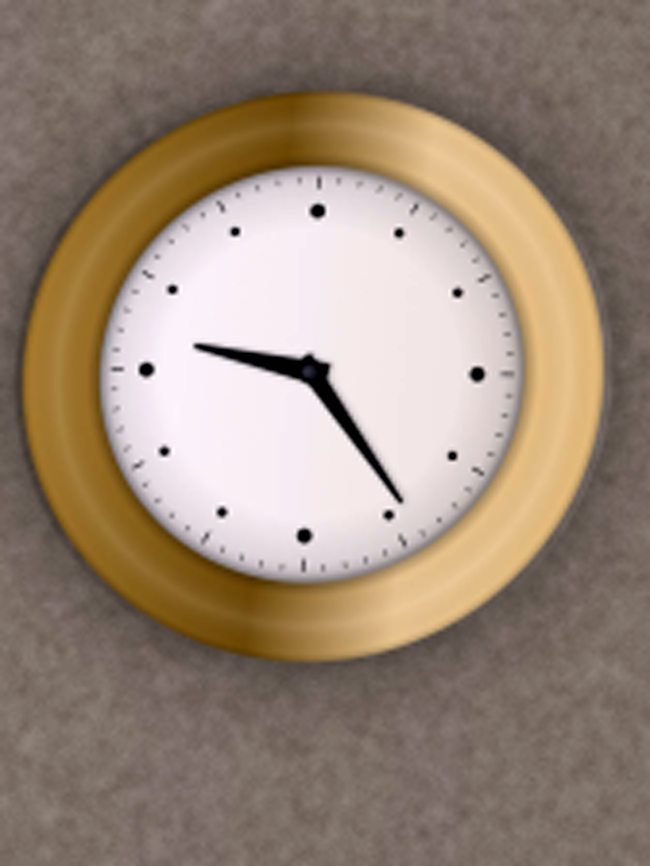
9:24
